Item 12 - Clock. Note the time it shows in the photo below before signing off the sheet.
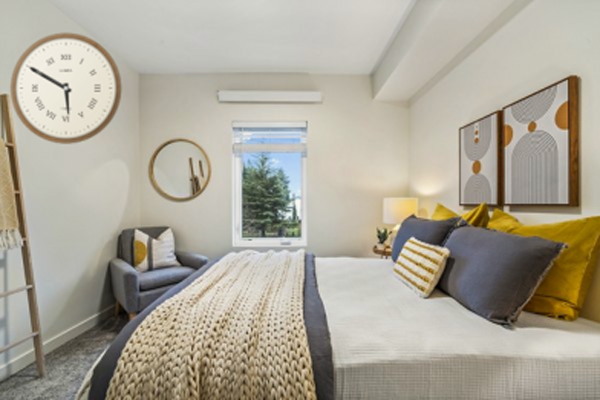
5:50
